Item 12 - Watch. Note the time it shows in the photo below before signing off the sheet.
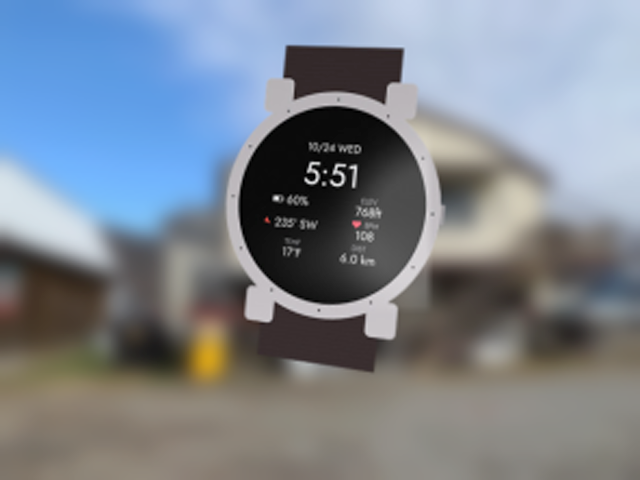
5:51
